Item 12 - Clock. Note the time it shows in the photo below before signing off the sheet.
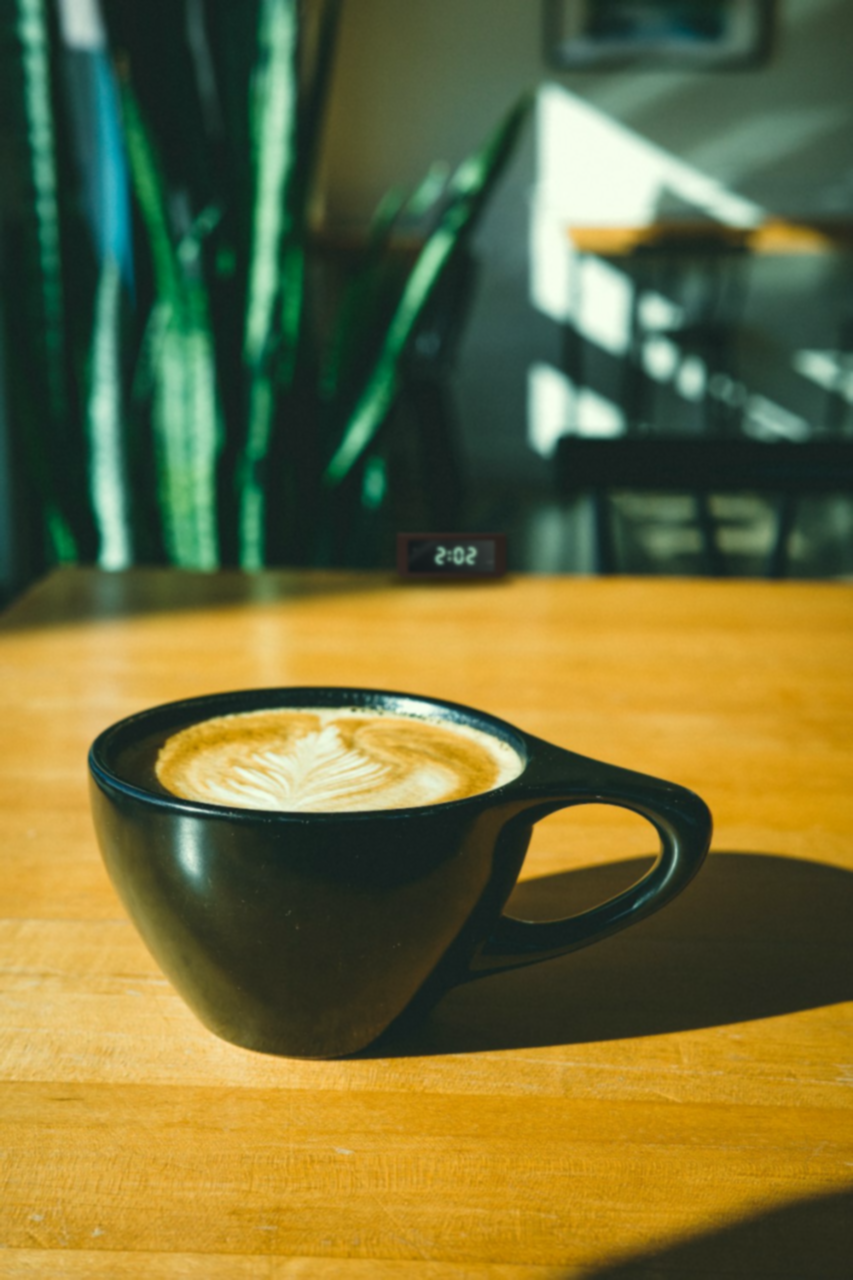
2:02
